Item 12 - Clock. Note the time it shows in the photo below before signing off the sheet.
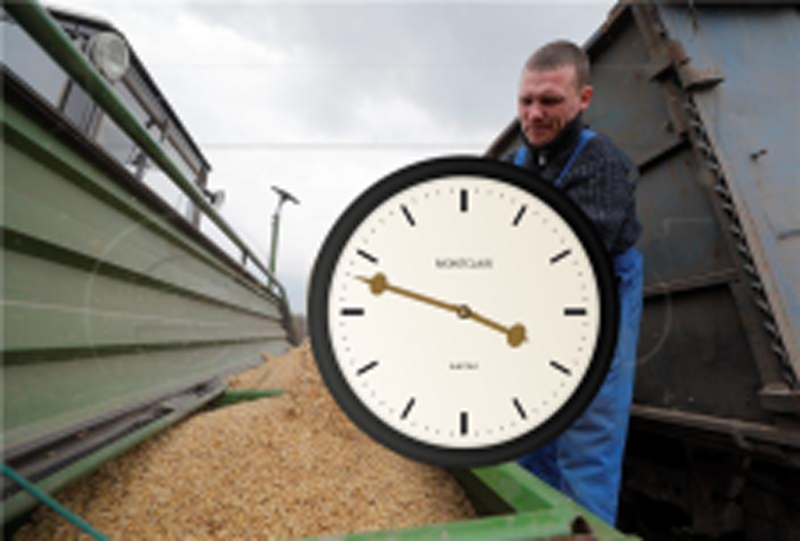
3:48
